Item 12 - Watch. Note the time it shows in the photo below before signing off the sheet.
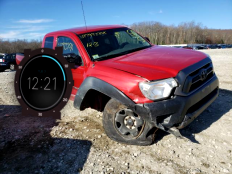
12:21
